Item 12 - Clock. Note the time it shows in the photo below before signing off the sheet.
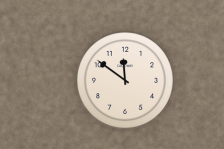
11:51
